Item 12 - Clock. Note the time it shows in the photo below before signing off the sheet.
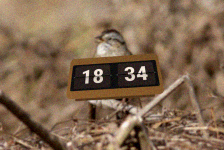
18:34
